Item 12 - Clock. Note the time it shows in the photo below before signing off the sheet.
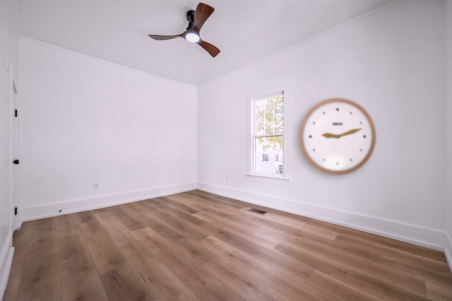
9:12
